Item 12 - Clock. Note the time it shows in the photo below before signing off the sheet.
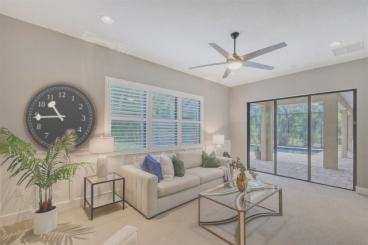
10:44
